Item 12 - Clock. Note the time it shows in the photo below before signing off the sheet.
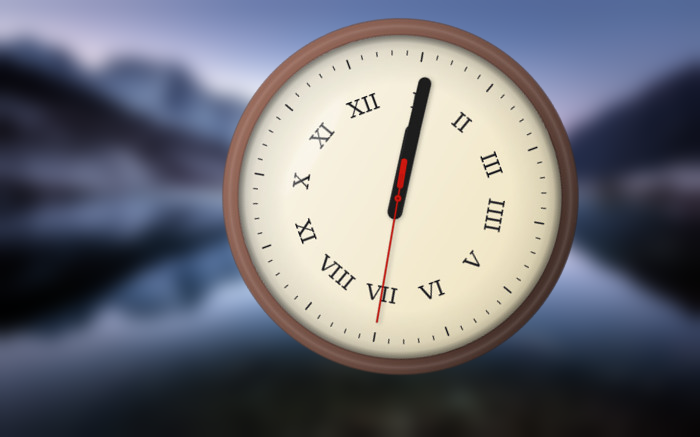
1:05:35
